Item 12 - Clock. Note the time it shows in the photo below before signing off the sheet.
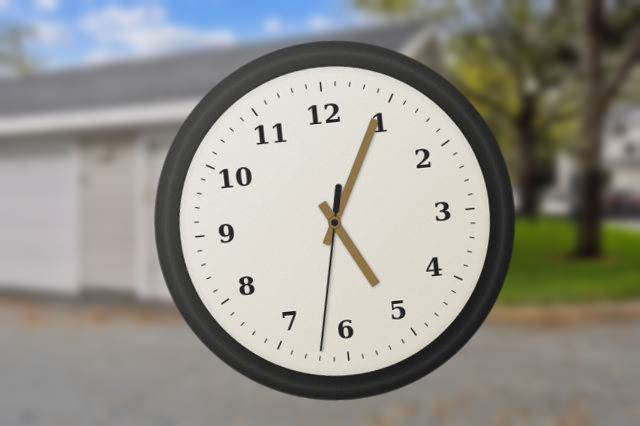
5:04:32
